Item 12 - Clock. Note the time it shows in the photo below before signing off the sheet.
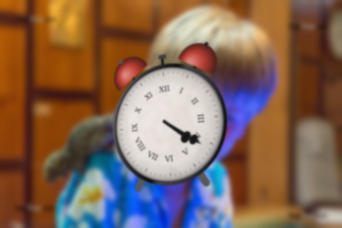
4:21
